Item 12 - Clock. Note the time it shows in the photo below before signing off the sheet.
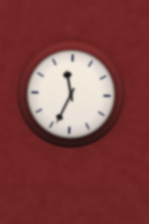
11:34
